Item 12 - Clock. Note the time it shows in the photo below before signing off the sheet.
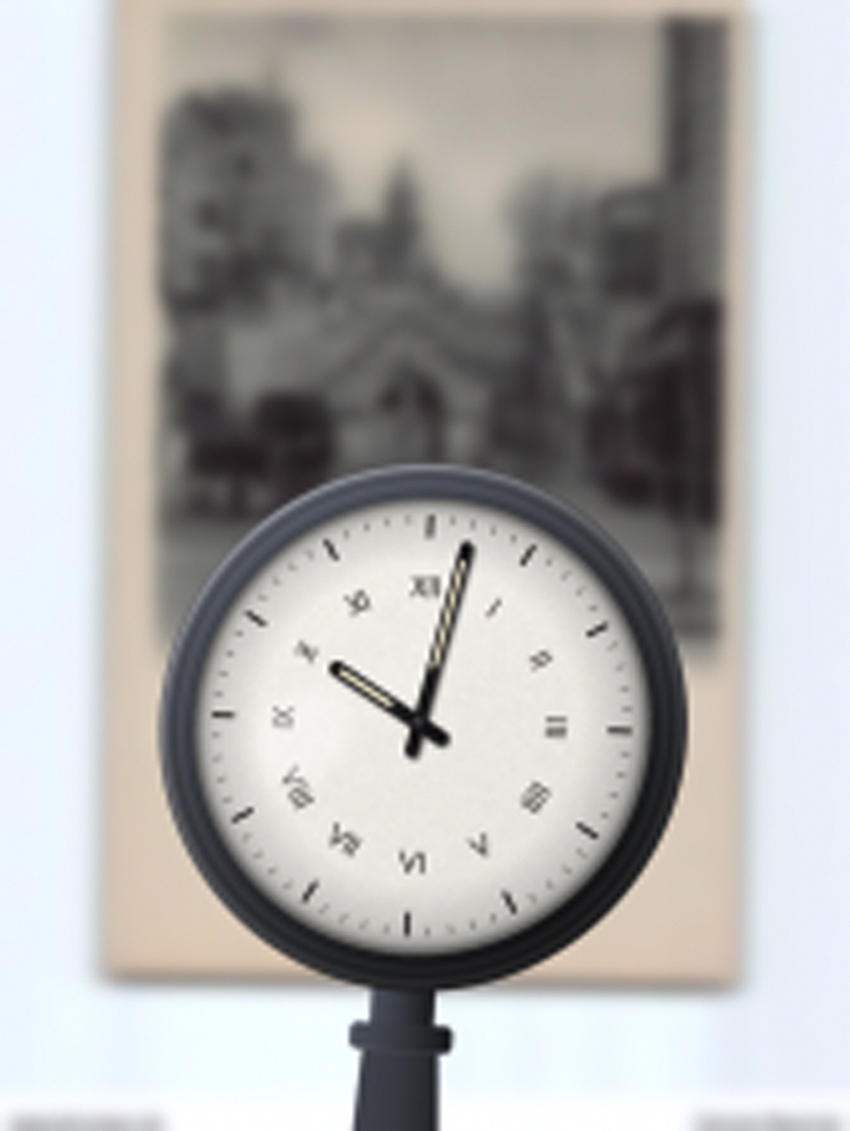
10:02
